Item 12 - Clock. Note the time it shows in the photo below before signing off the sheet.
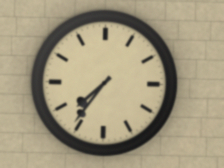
7:36
